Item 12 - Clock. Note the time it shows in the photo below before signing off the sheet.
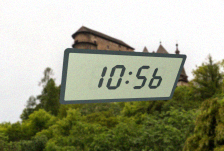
10:56
